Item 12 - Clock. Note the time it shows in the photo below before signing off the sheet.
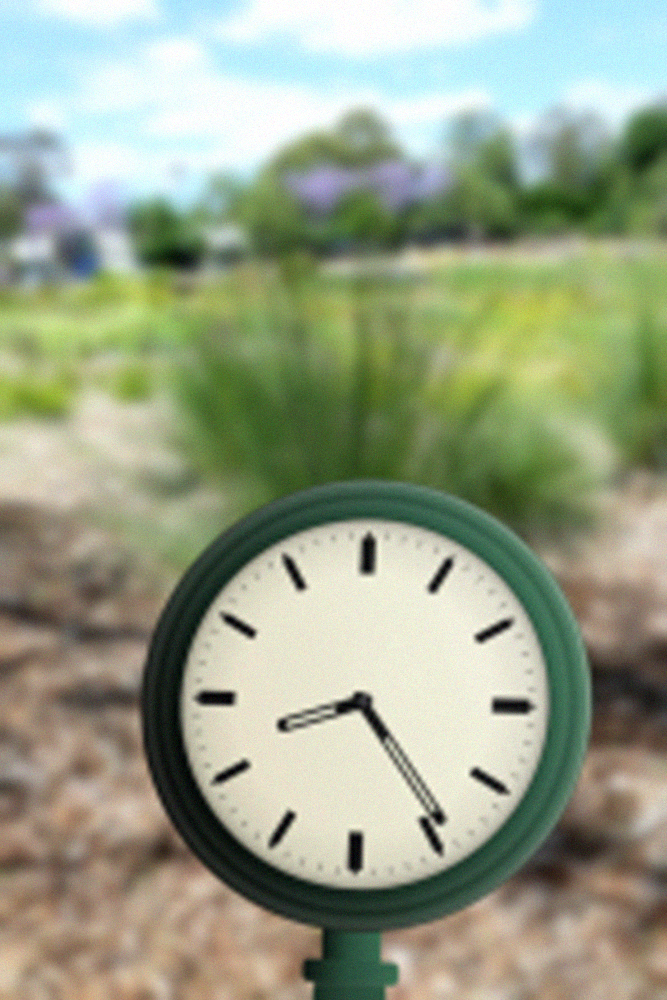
8:24
